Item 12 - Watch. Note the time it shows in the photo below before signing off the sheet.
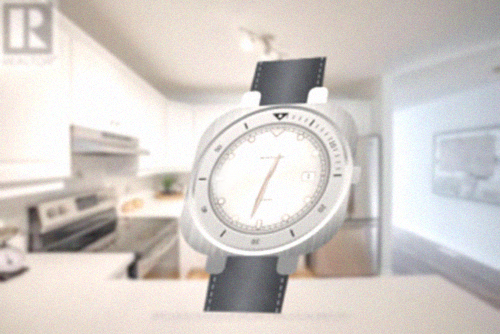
12:32
